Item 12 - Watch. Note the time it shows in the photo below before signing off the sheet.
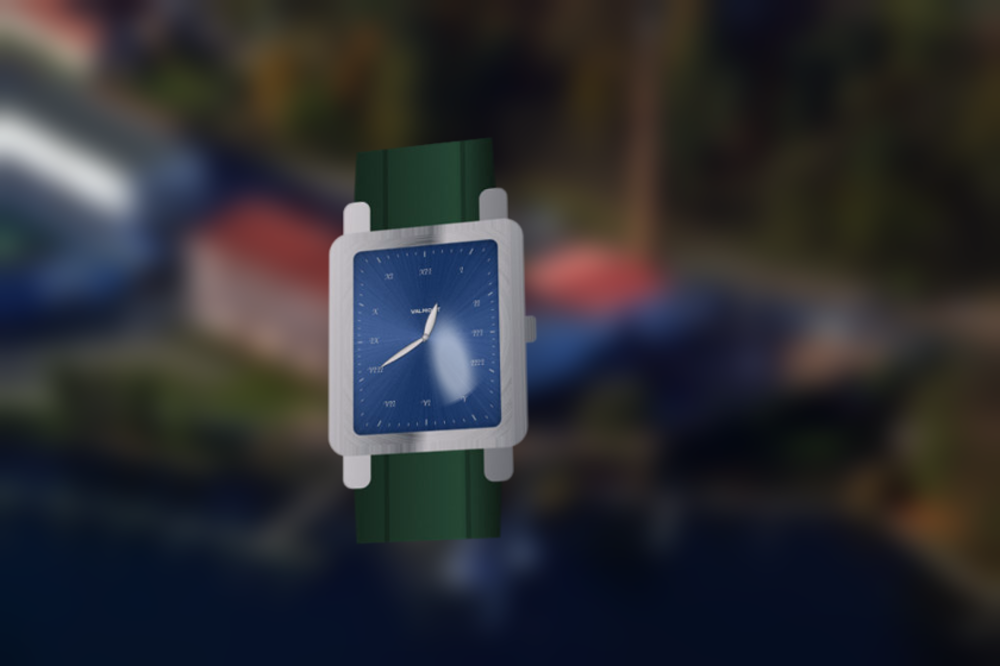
12:40
